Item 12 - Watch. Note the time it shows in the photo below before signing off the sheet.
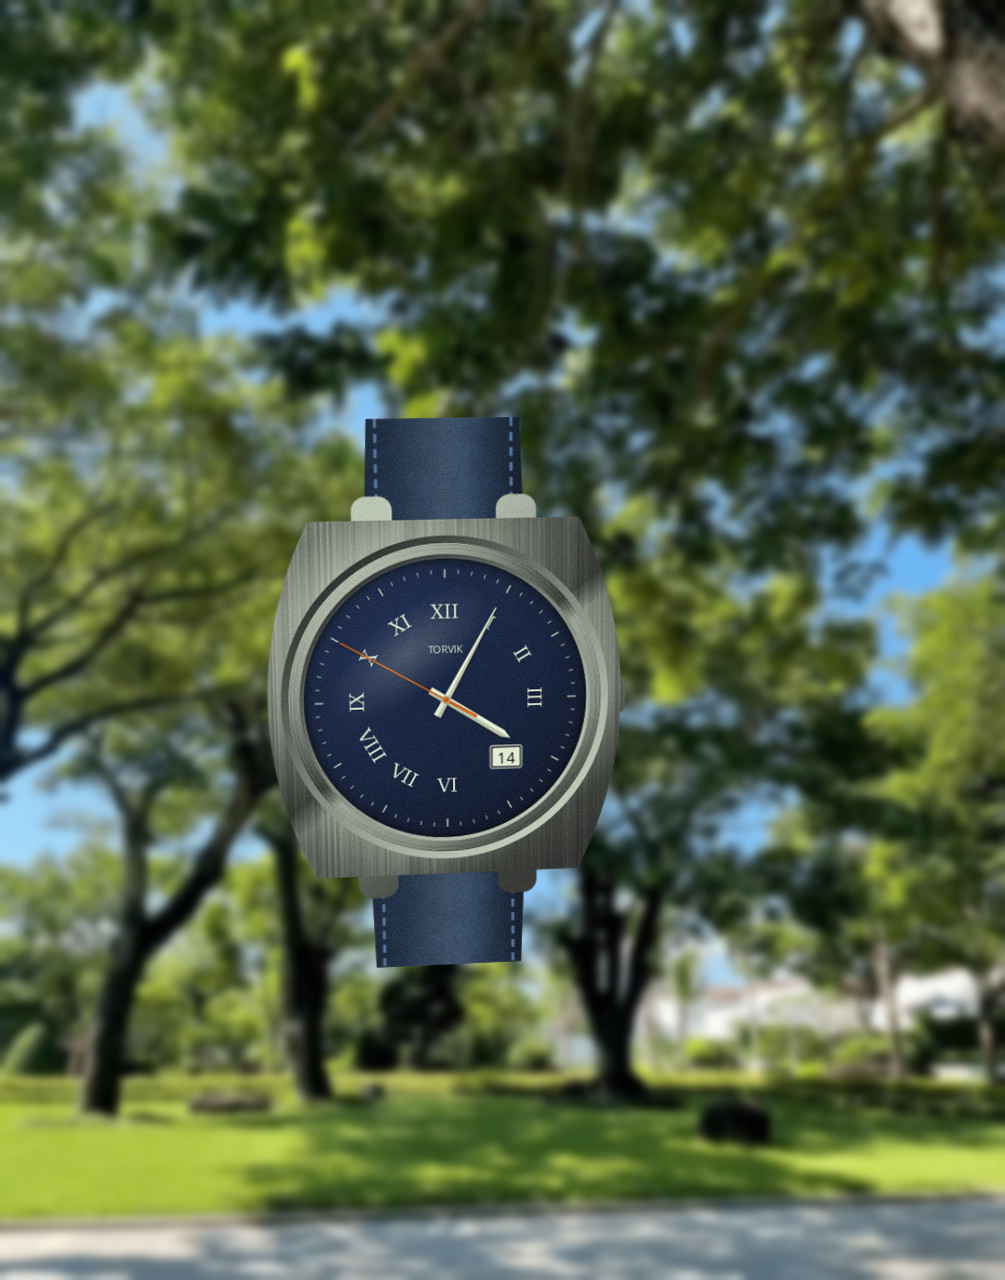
4:04:50
